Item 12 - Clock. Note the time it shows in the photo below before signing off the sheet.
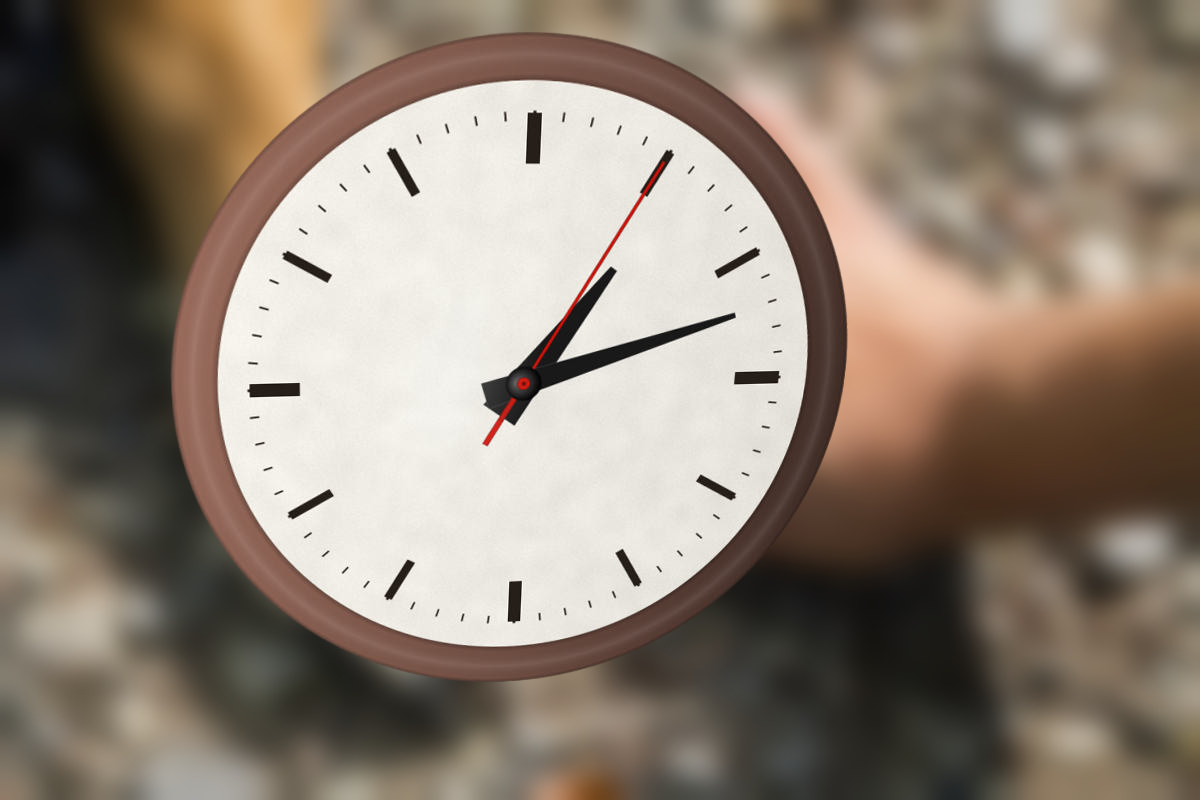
1:12:05
